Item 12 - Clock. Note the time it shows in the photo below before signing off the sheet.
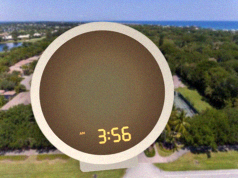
3:56
